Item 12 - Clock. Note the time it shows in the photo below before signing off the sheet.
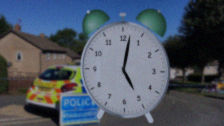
5:02
